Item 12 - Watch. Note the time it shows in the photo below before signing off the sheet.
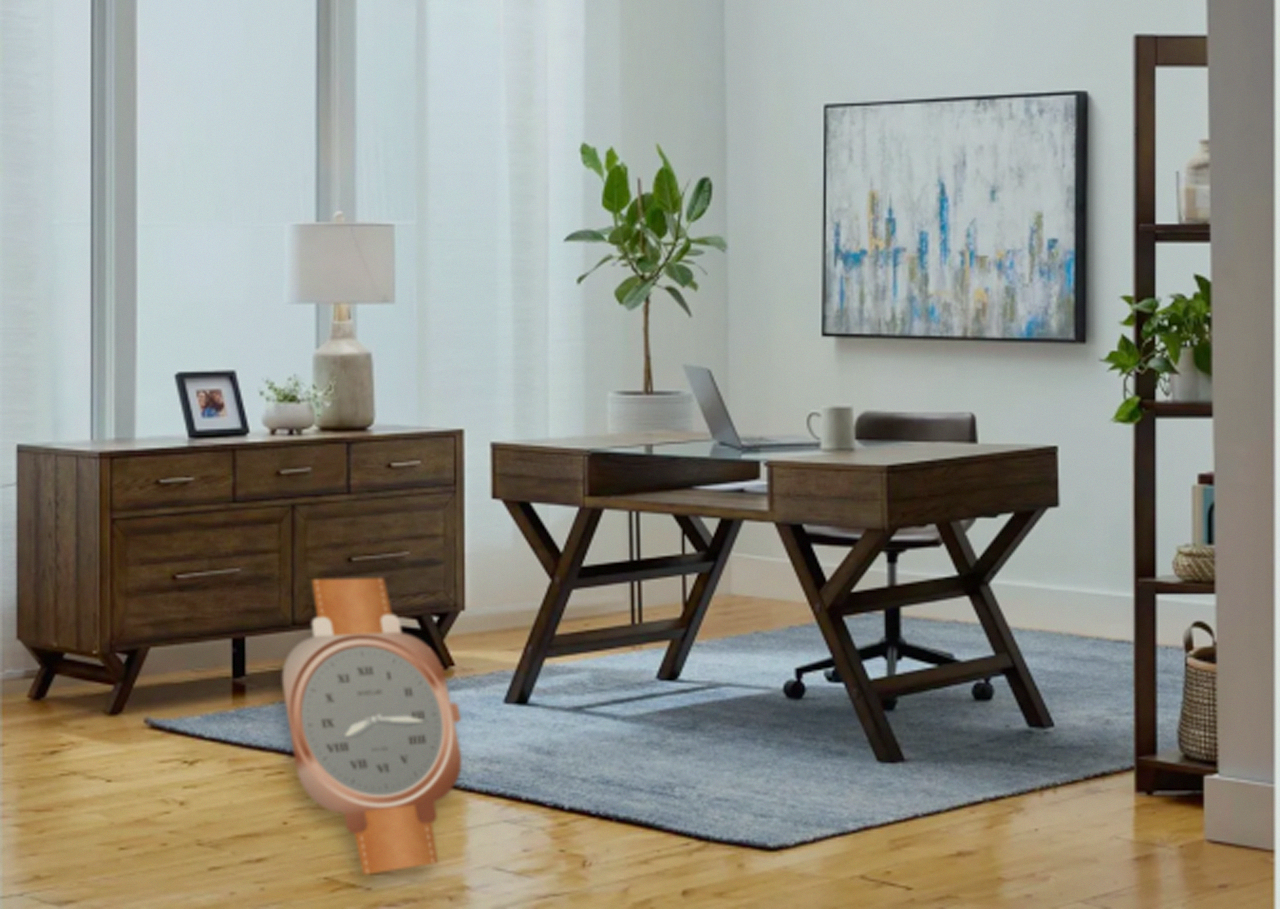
8:16
